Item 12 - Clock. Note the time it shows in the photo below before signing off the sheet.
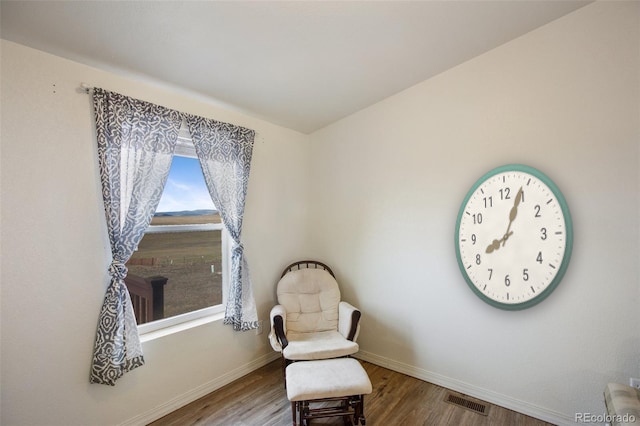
8:04
